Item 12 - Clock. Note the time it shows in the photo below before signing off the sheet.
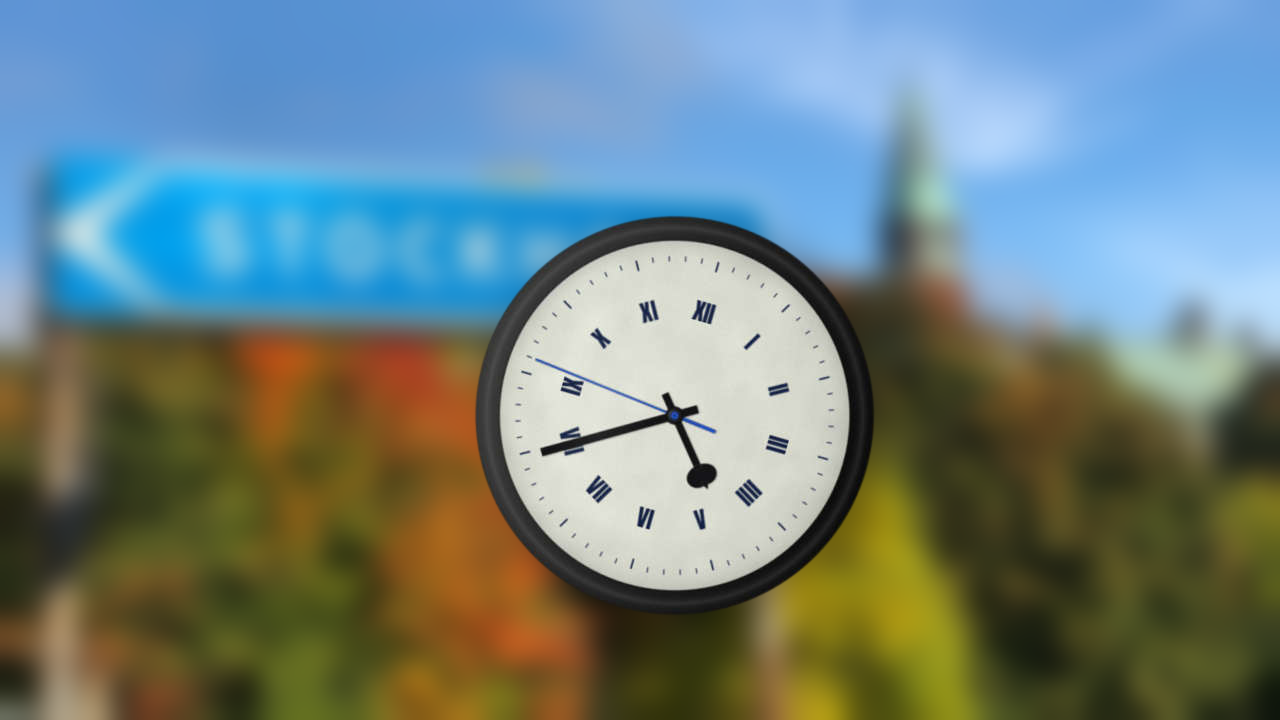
4:39:46
